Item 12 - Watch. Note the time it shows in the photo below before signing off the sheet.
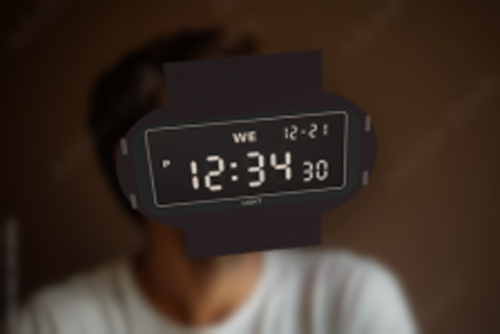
12:34:30
